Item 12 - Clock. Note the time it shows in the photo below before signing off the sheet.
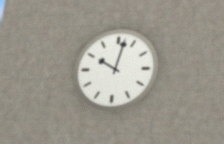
10:02
